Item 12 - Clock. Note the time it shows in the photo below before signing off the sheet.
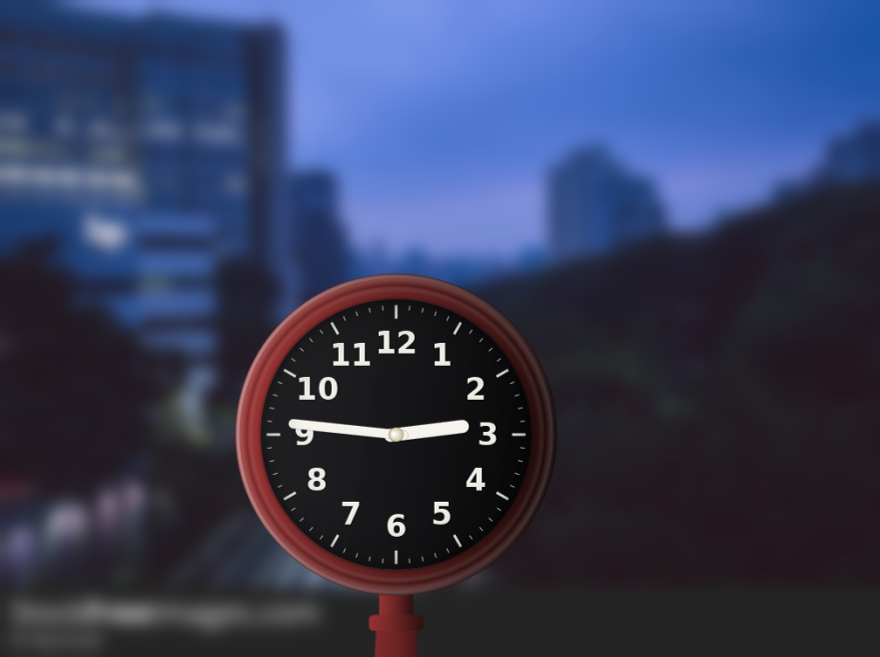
2:46
